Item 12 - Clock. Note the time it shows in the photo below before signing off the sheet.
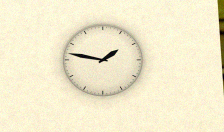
1:47
